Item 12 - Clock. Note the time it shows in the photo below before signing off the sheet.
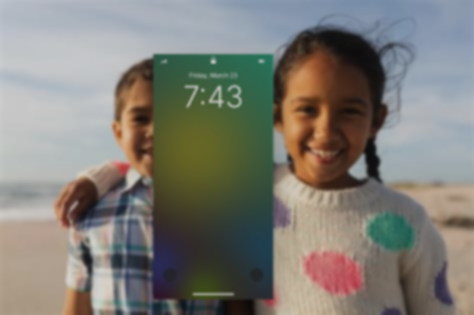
7:43
